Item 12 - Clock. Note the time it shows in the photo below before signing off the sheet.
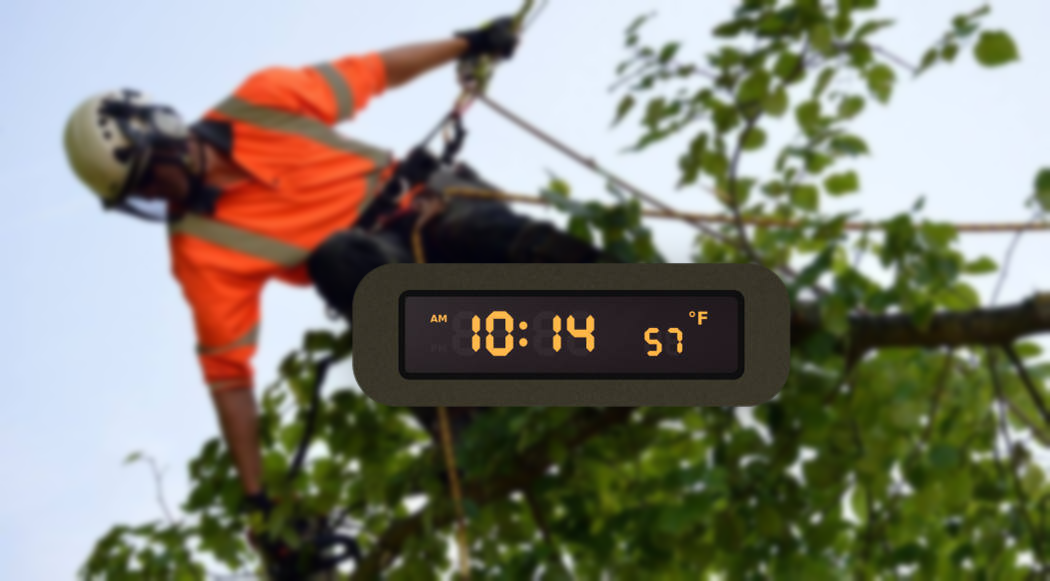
10:14
